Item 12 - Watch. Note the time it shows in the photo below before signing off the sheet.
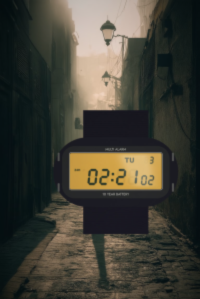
2:21:02
